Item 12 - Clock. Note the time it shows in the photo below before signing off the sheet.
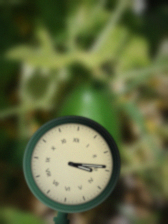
3:14
